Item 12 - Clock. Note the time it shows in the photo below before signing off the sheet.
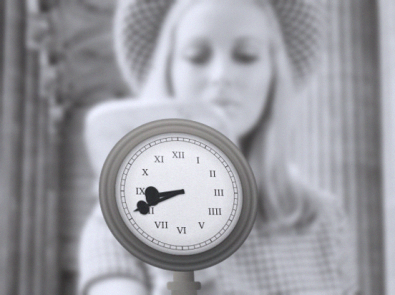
8:41
